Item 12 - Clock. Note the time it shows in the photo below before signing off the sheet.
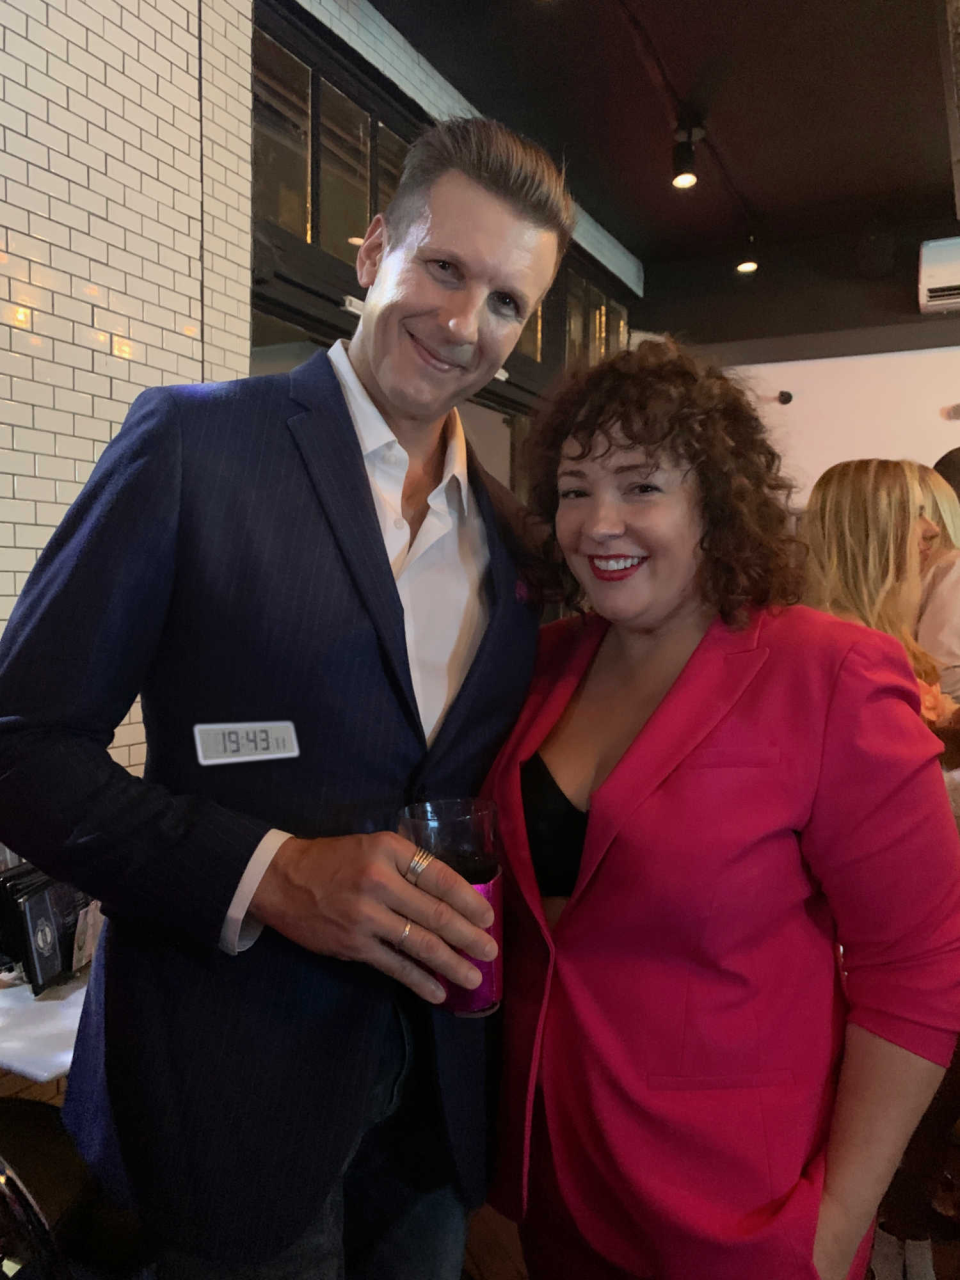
19:43
